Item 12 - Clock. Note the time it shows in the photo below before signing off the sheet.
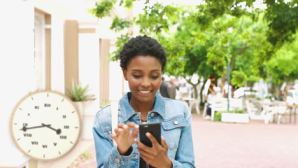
3:43
